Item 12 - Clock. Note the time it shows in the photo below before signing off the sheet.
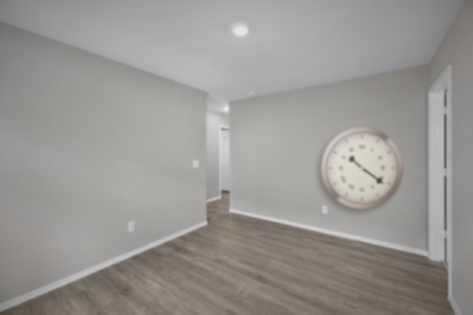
10:21
